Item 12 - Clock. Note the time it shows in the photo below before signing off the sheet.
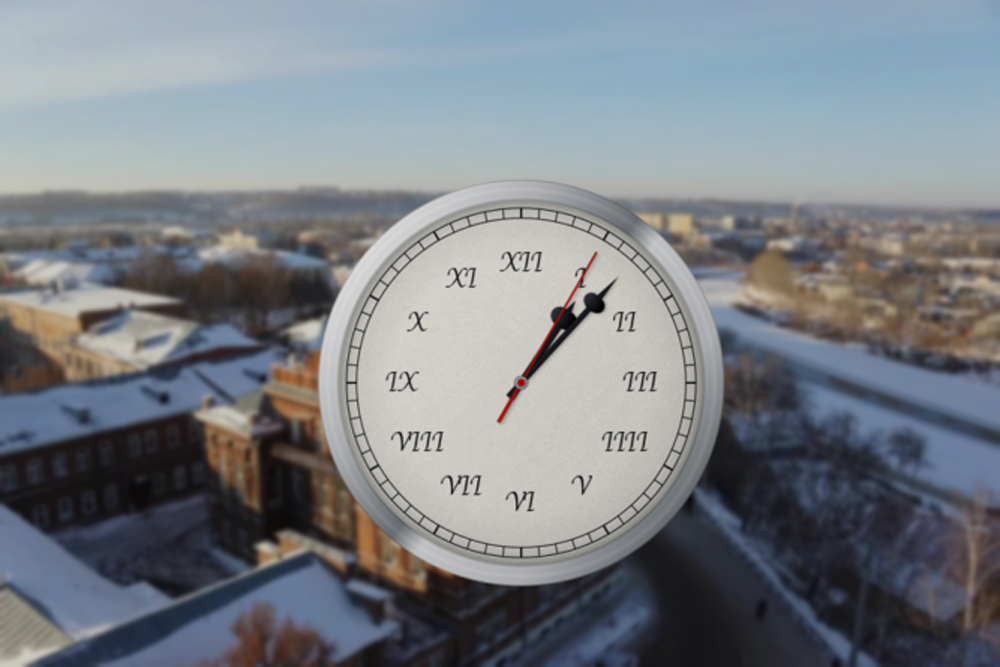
1:07:05
